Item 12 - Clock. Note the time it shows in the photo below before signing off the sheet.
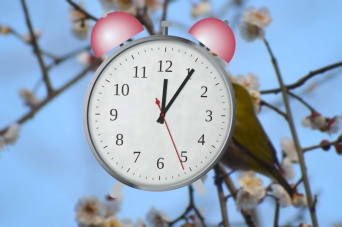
12:05:26
